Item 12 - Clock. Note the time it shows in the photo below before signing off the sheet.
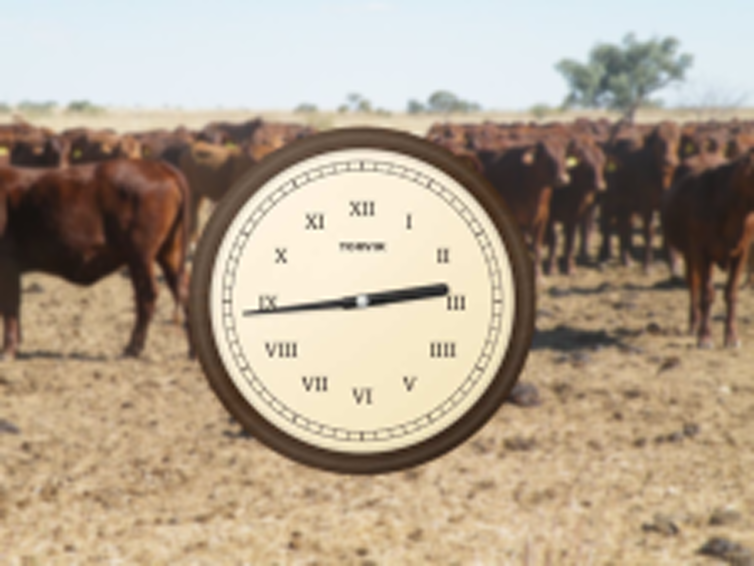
2:44
